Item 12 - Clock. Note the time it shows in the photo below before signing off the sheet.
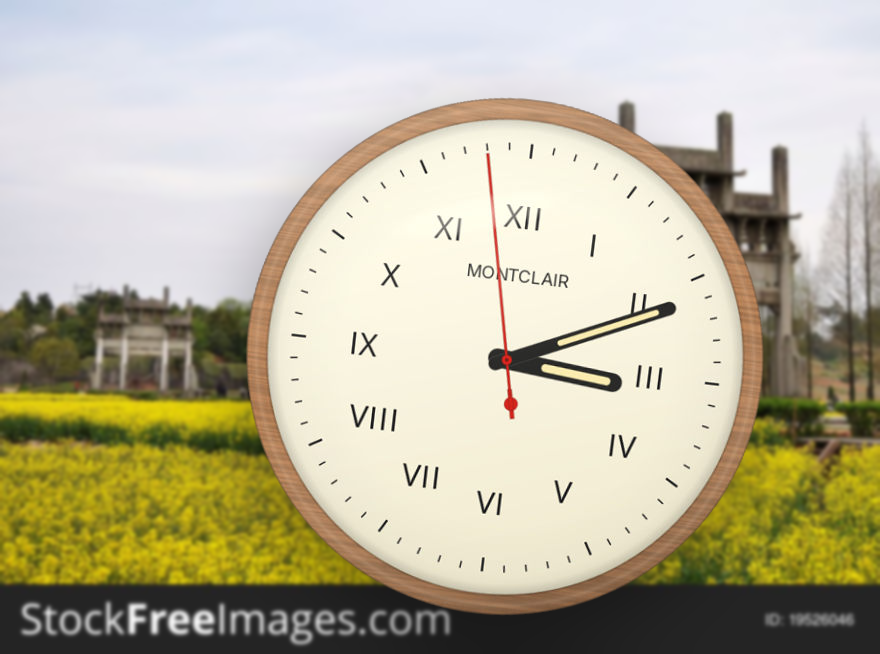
3:10:58
